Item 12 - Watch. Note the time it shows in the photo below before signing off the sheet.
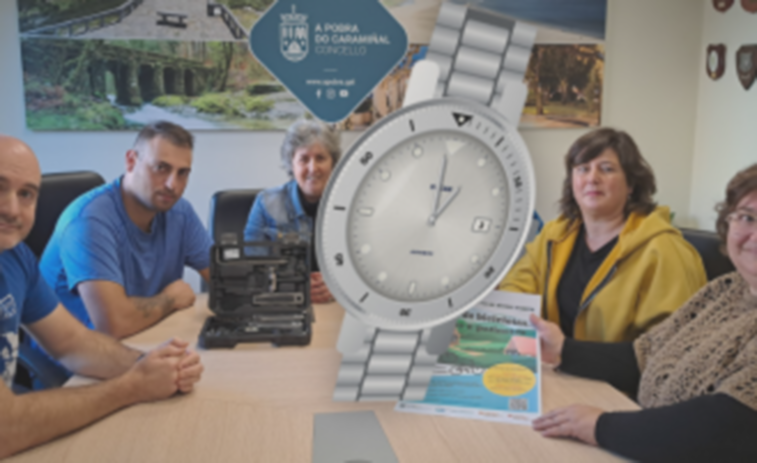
12:59
